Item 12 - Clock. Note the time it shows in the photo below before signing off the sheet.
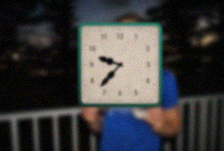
9:37
